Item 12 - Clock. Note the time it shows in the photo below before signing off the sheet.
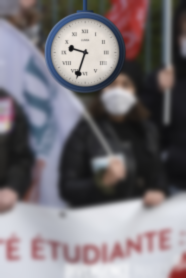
9:33
